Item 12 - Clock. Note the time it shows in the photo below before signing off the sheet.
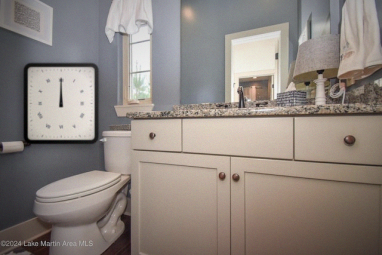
12:00
